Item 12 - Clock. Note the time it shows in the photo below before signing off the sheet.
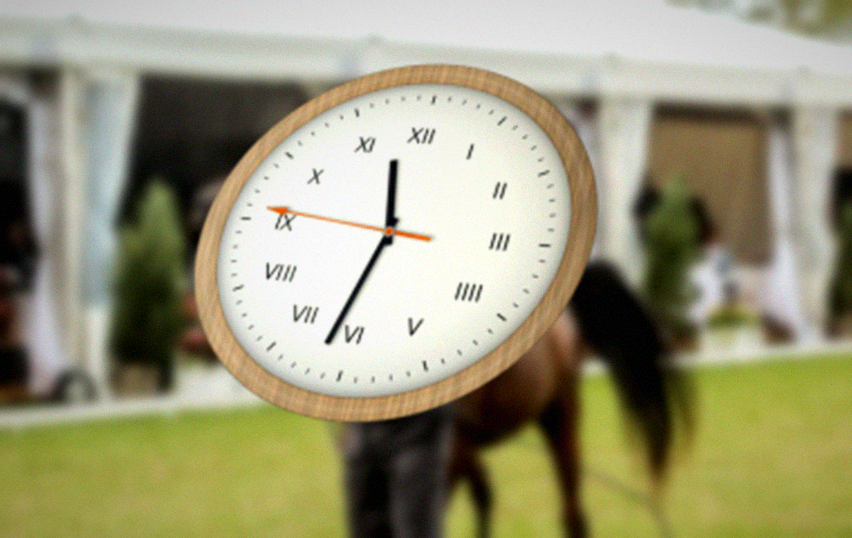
11:31:46
